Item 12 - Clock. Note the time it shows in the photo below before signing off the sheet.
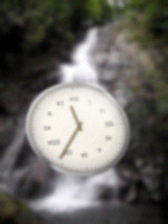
11:36
